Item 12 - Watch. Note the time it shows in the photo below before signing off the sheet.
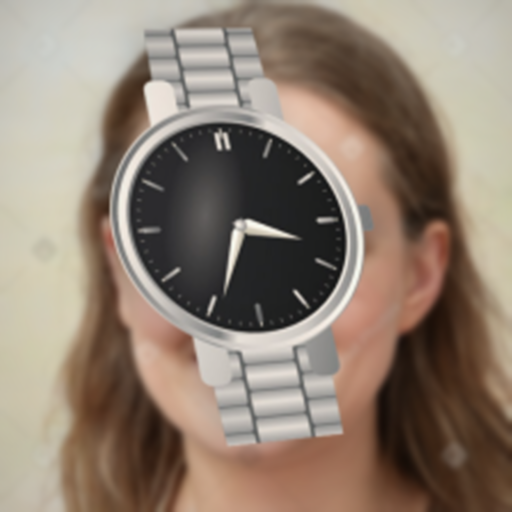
3:34
